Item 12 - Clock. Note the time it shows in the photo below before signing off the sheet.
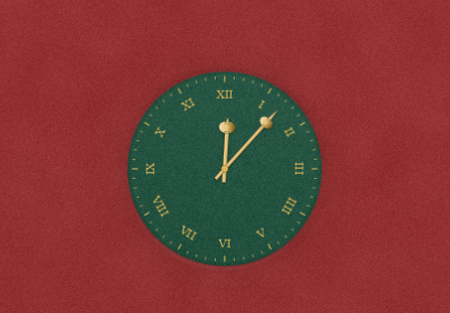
12:07
